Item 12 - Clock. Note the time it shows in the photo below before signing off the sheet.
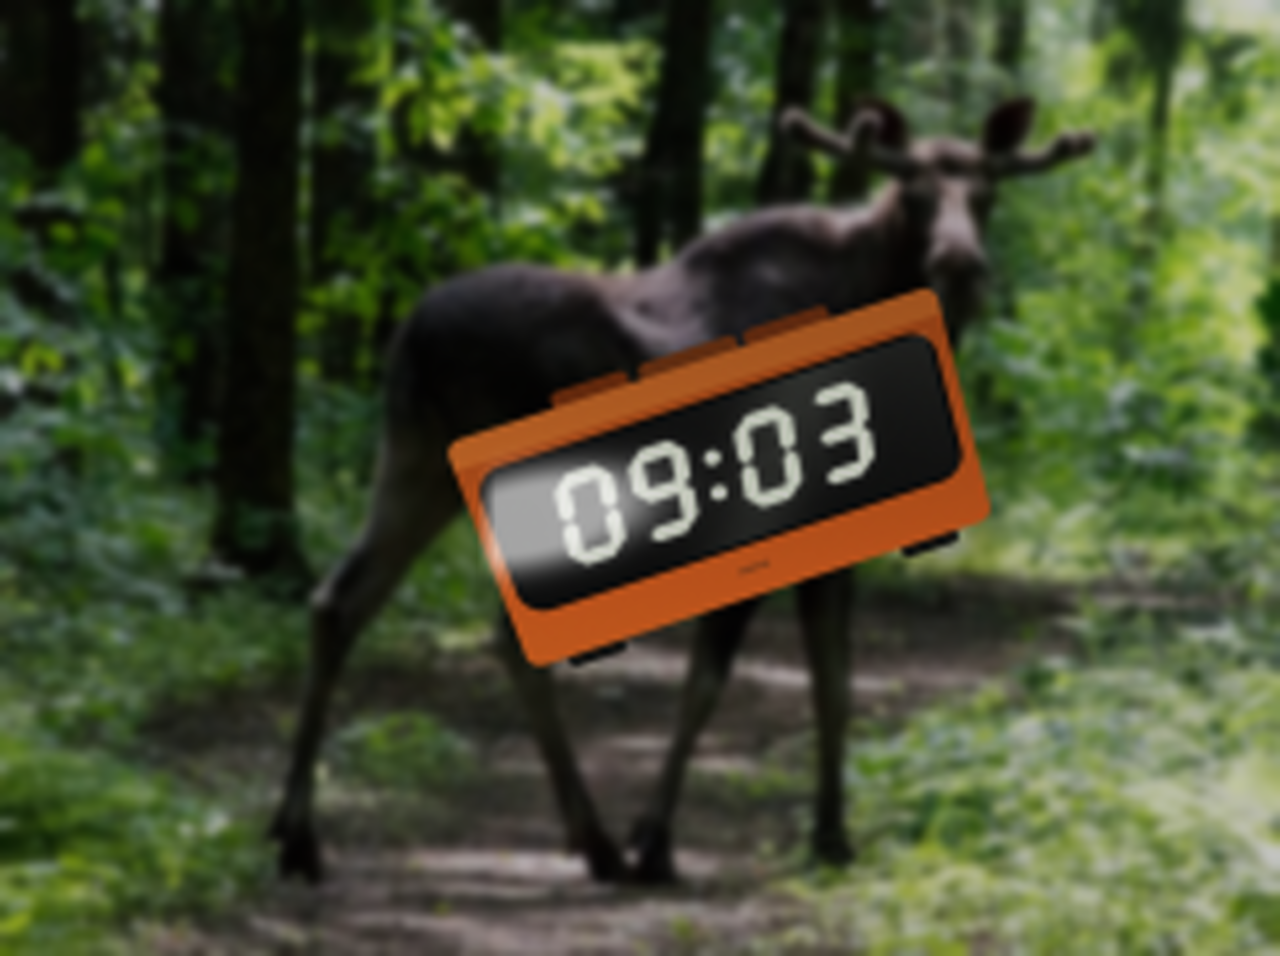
9:03
